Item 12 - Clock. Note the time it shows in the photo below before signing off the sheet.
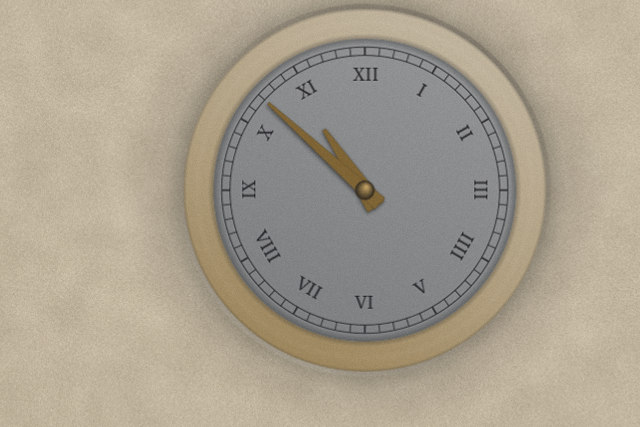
10:52
